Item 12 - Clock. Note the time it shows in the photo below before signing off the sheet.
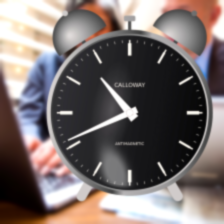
10:41
